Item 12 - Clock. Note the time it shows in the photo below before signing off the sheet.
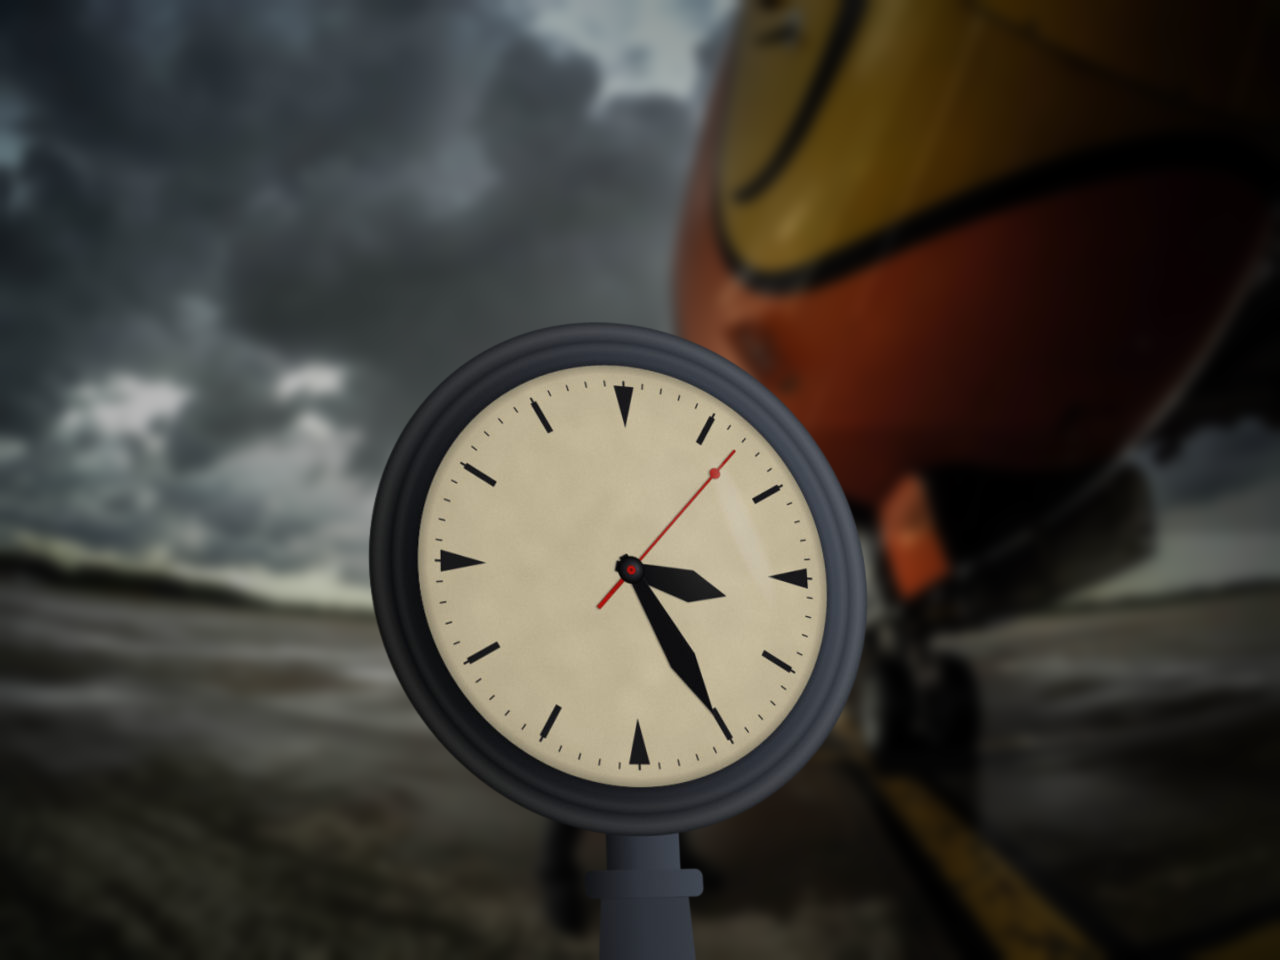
3:25:07
